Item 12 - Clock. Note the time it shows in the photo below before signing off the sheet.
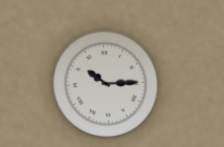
10:15
